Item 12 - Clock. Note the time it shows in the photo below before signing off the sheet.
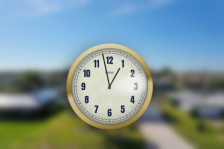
12:58
